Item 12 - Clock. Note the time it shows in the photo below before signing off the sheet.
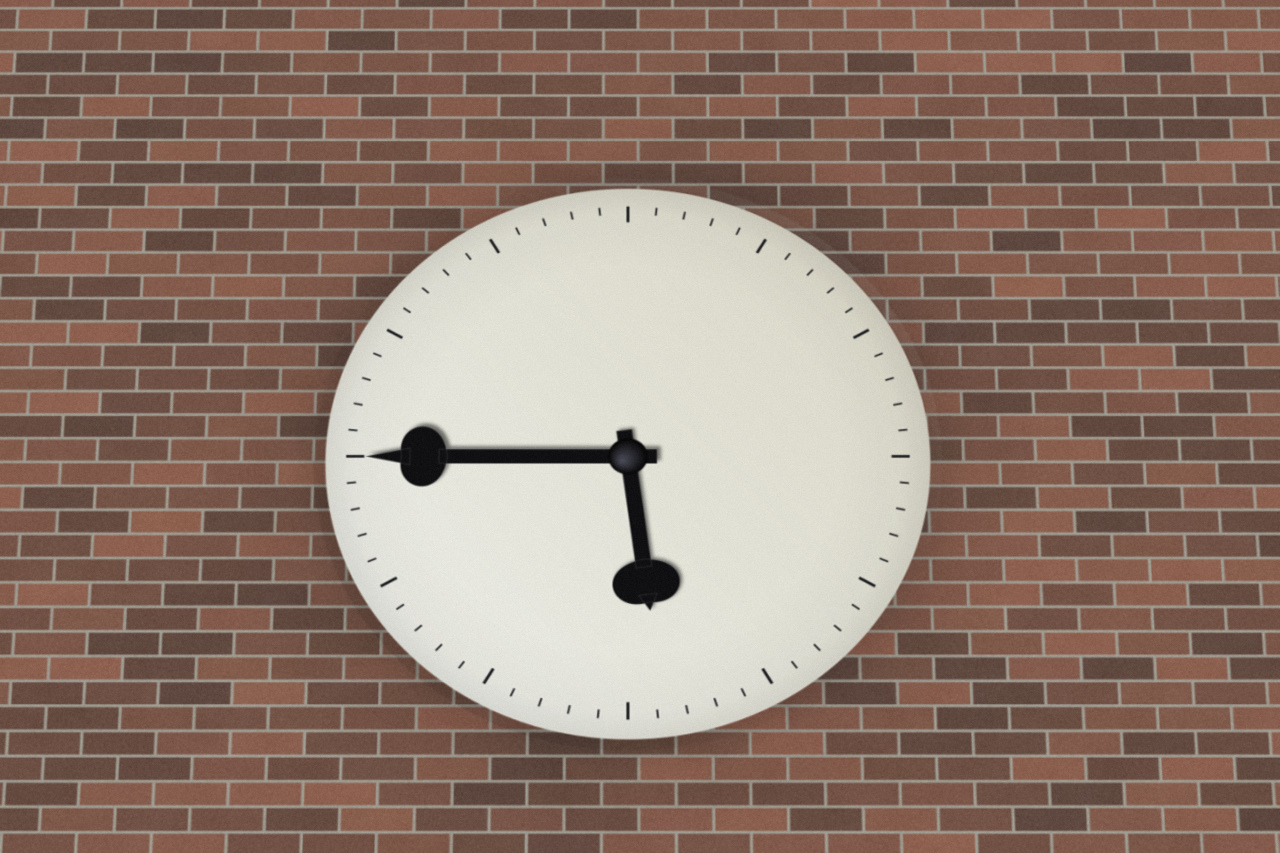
5:45
